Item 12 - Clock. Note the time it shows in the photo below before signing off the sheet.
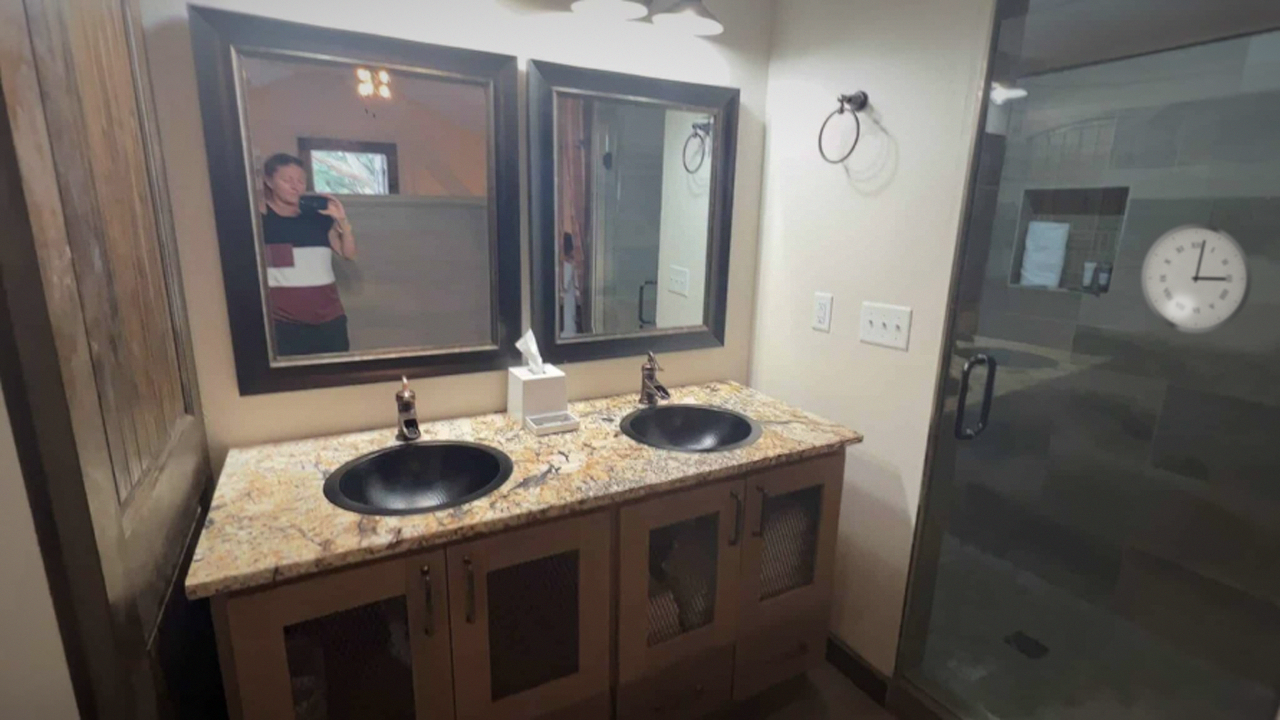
3:02
